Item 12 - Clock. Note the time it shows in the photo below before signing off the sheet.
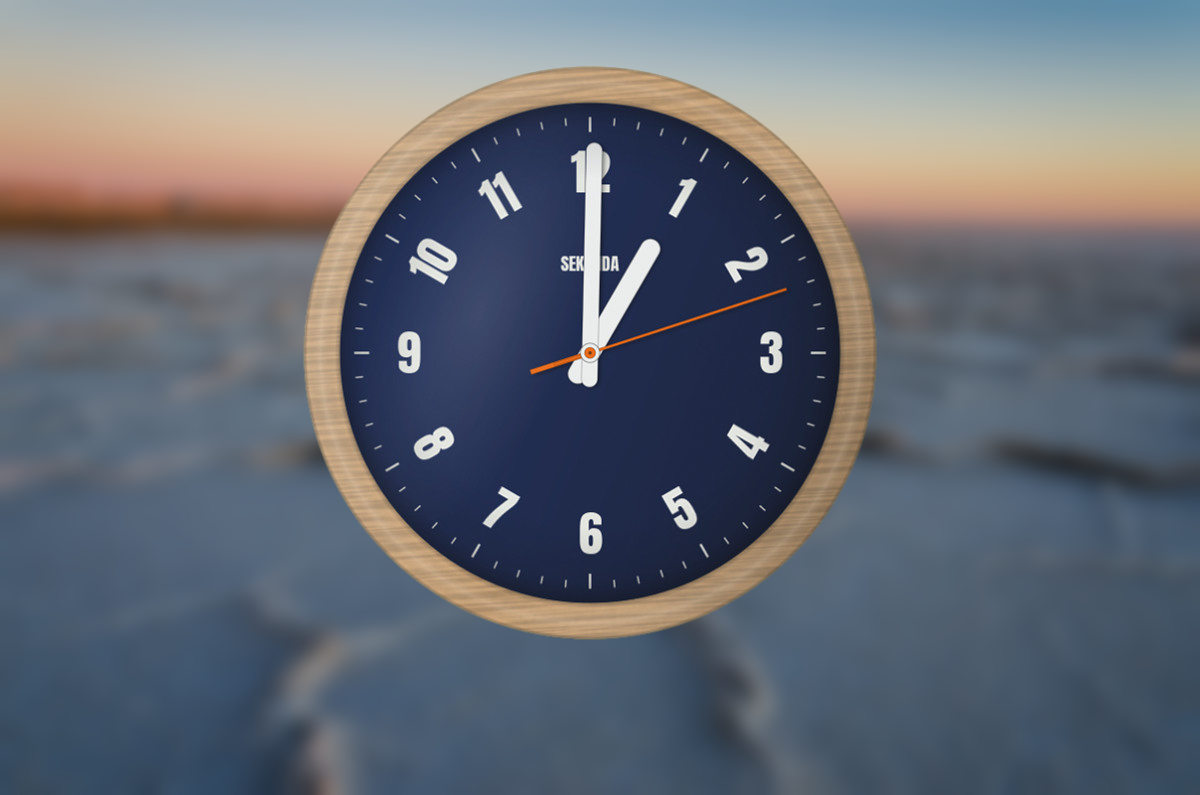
1:00:12
